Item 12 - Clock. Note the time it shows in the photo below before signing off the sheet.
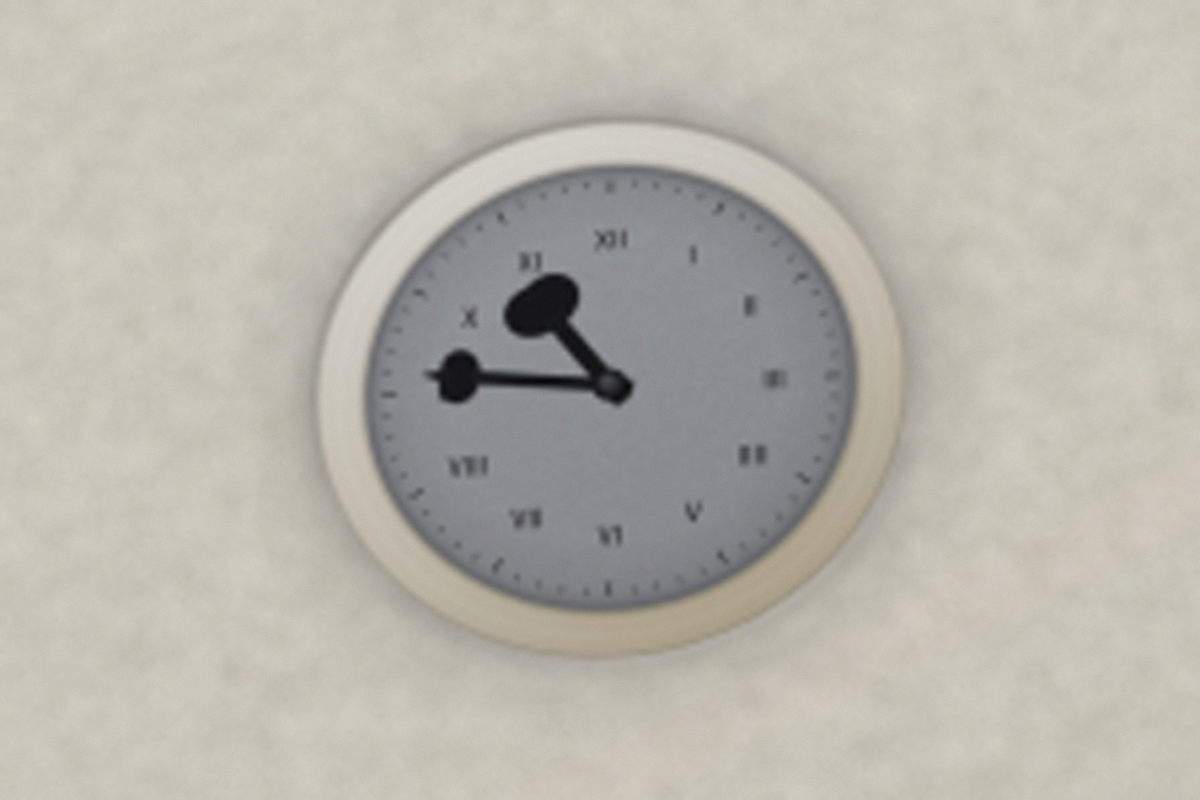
10:46
